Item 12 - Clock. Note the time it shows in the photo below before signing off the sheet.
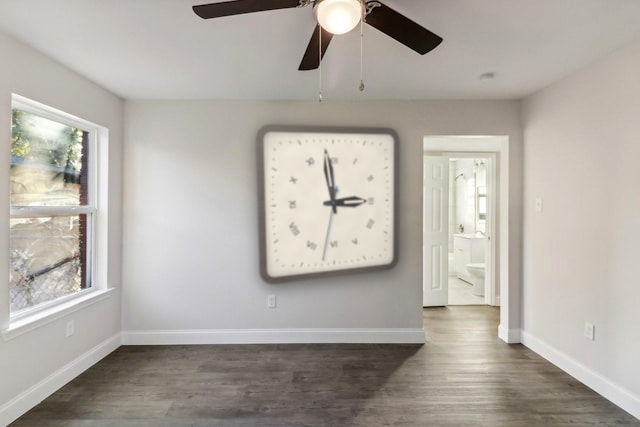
2:58:32
